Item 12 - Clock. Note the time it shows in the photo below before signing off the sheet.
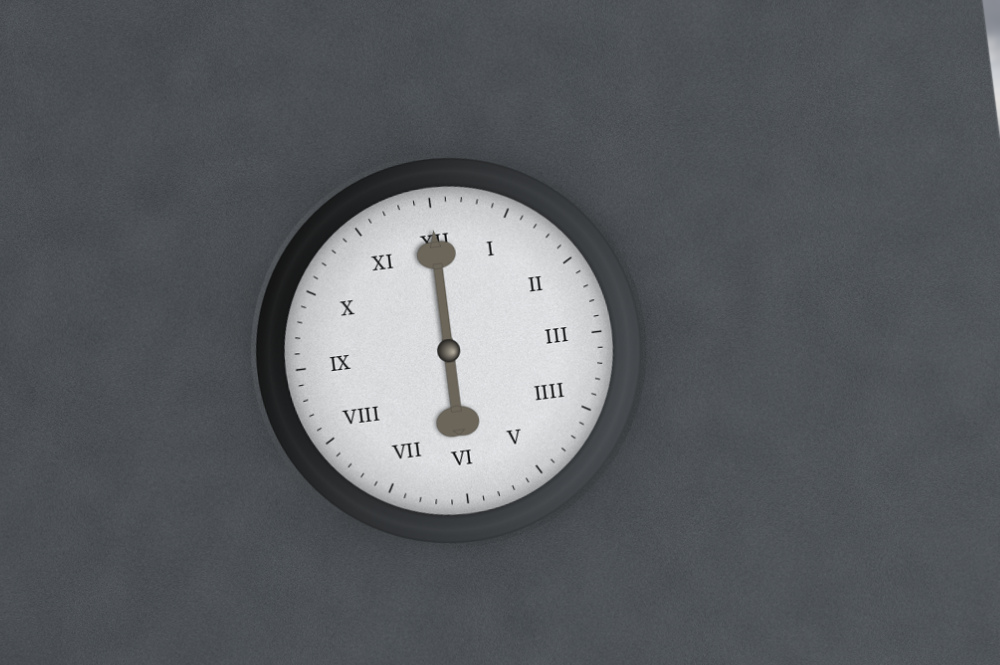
6:00
